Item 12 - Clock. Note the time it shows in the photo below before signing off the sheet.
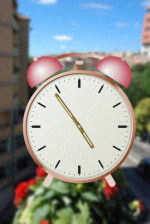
4:54
